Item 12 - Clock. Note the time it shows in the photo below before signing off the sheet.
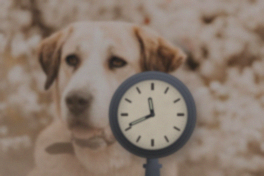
11:41
